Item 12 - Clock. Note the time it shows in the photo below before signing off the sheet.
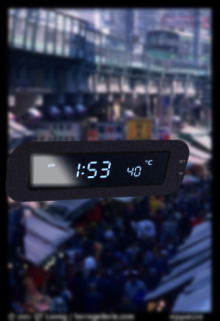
1:53
